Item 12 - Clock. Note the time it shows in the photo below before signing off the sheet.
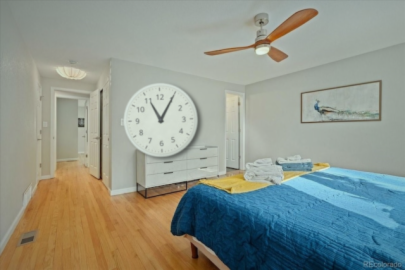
11:05
